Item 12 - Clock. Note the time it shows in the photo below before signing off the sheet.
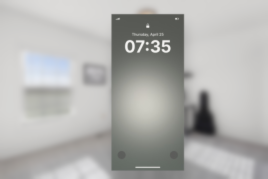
7:35
